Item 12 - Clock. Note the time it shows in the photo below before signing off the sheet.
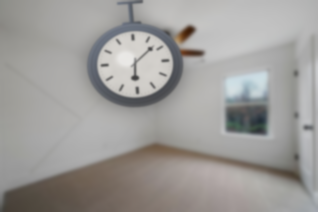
6:08
